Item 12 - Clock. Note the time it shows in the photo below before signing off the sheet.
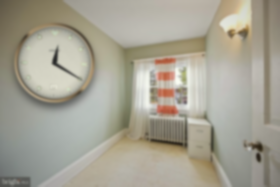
12:20
